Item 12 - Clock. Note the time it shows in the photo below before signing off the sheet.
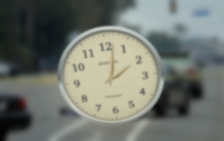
2:02
